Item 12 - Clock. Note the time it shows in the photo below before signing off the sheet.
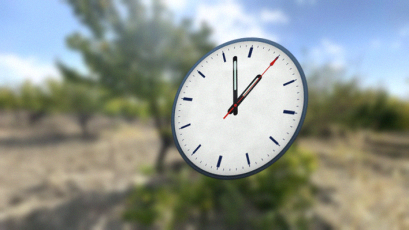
12:57:05
